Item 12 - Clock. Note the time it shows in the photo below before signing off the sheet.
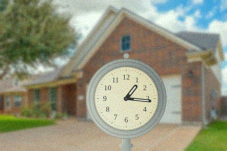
1:16
